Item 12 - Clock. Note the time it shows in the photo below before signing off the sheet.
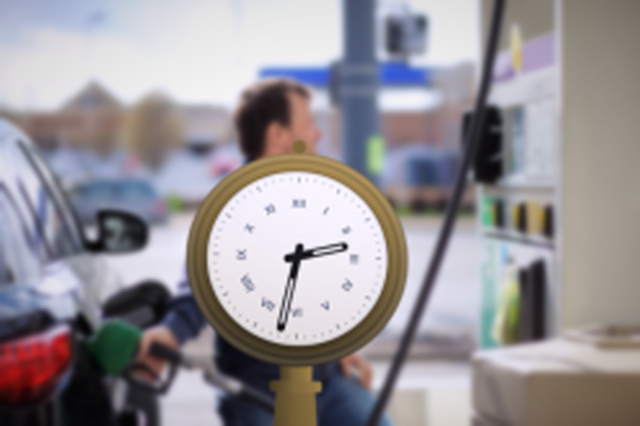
2:32
